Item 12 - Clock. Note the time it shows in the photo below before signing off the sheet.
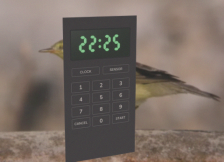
22:25
